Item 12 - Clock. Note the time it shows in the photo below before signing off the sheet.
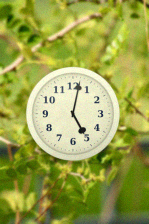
5:02
